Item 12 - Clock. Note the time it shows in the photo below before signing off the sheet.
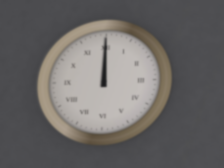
12:00
